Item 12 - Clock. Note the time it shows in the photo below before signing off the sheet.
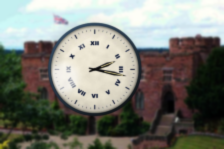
2:17
